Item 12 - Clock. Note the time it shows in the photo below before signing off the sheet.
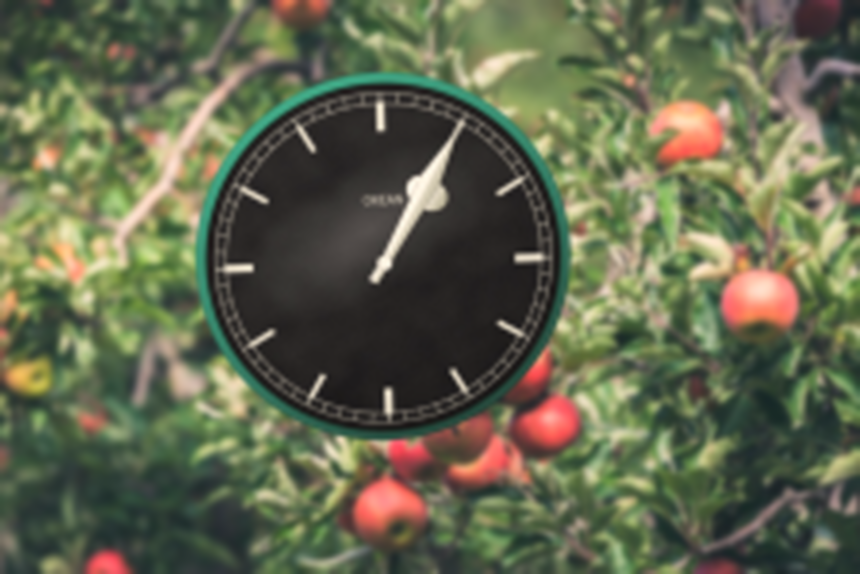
1:05
